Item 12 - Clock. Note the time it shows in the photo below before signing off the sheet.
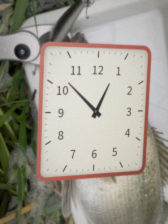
12:52
